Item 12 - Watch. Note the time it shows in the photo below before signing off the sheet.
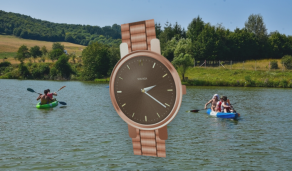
2:21
